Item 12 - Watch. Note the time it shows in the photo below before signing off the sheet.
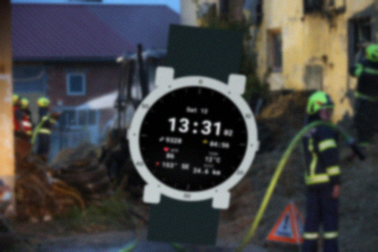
13:31
